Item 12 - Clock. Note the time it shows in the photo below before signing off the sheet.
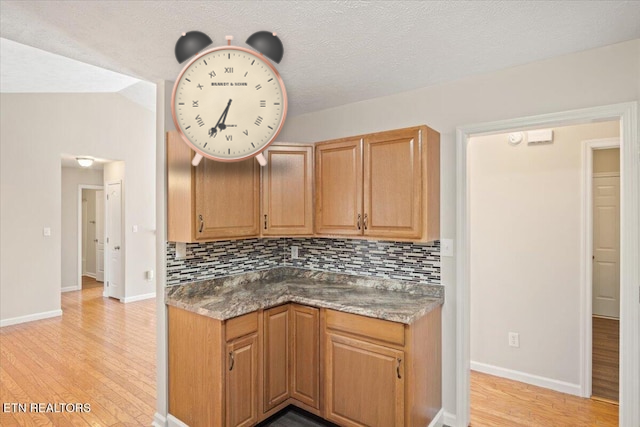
6:35
